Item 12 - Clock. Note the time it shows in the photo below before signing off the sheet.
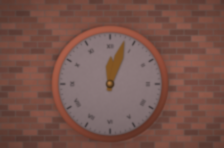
12:03
